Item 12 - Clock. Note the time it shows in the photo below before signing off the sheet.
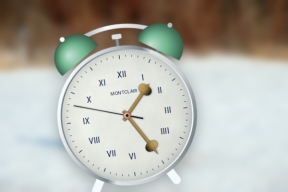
1:24:48
